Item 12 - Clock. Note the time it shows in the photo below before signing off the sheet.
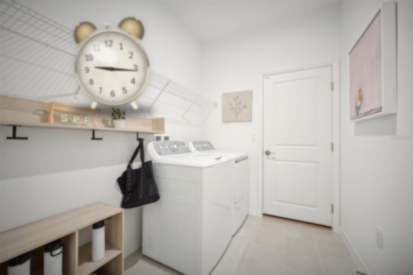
9:16
